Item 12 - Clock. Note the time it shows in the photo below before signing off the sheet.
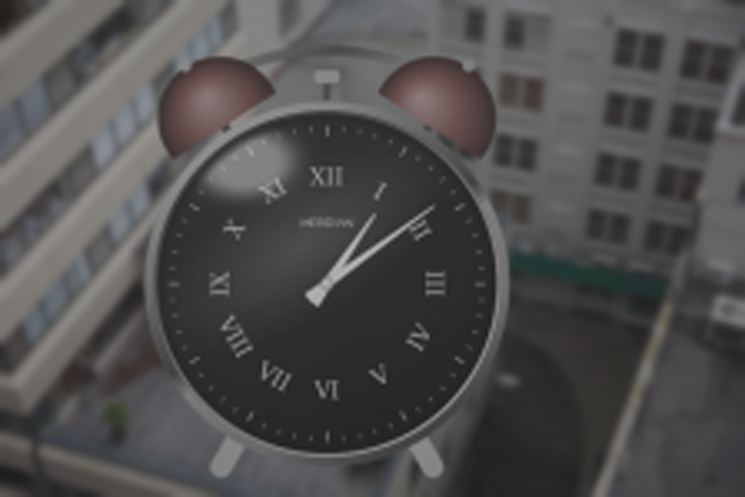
1:09
